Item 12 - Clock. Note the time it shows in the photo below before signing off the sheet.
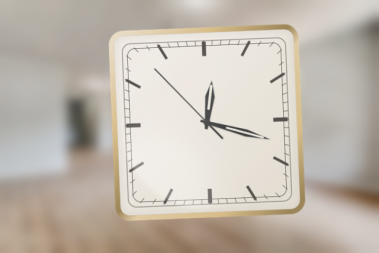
12:17:53
